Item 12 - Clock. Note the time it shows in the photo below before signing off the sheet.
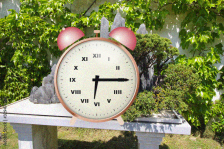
6:15
